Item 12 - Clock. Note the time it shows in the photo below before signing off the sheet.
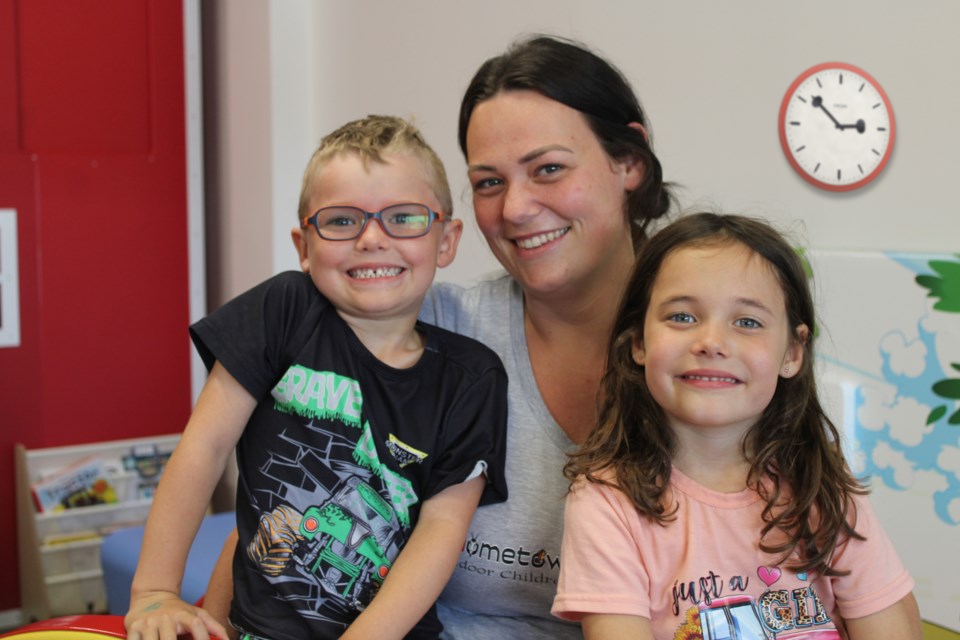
2:52
